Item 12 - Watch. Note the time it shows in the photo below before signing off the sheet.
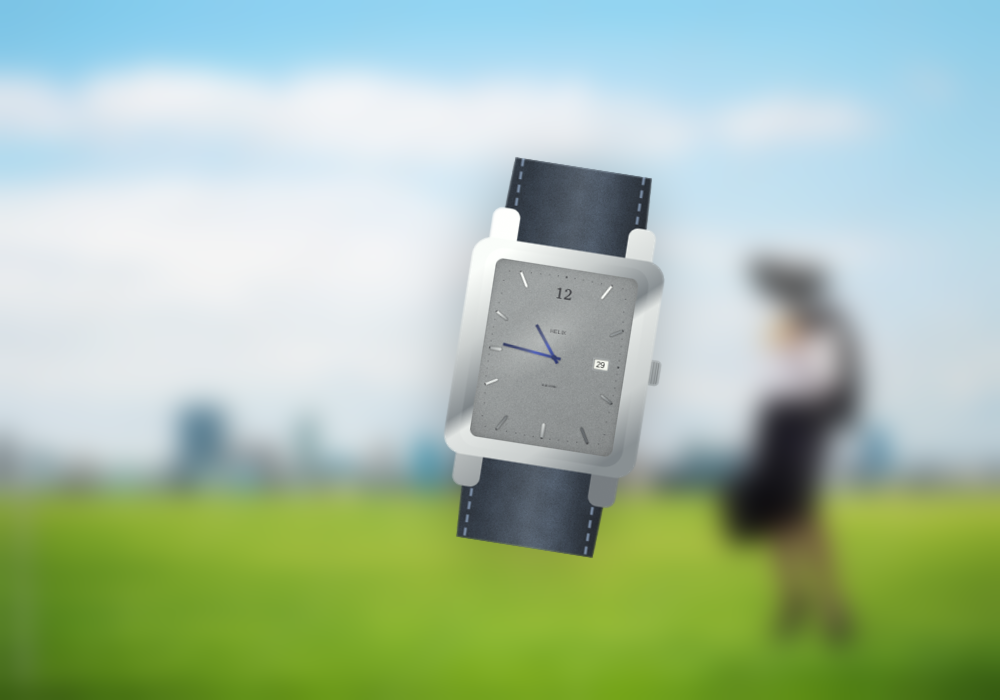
10:46
